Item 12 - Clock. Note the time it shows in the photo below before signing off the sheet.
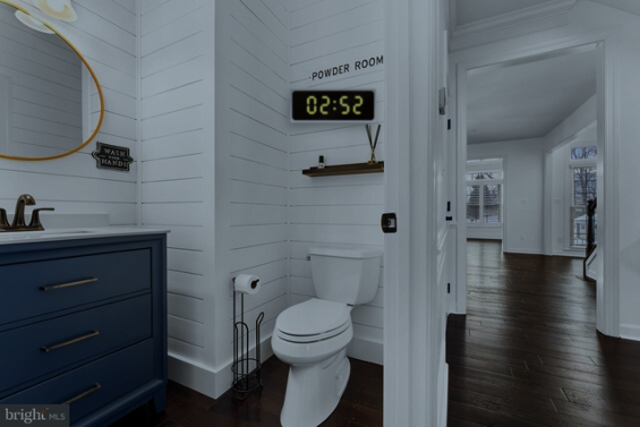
2:52
